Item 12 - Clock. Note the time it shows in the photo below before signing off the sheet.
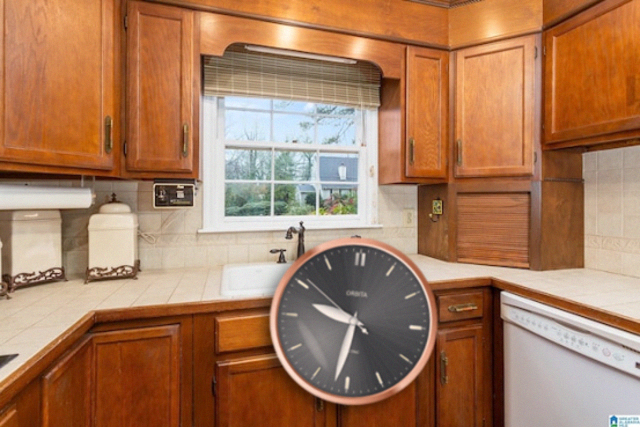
9:31:51
